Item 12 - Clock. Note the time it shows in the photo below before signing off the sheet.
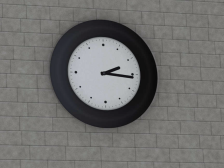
2:16
